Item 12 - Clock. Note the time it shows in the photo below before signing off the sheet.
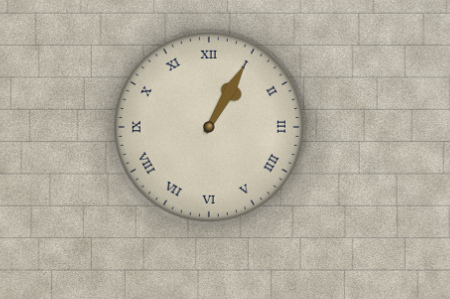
1:05
